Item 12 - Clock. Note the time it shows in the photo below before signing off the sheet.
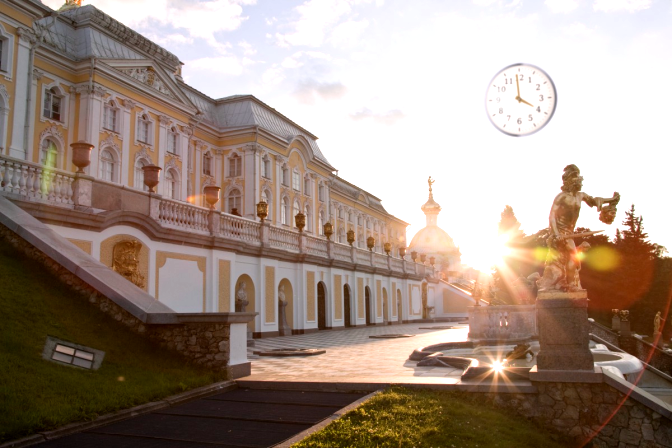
3:59
